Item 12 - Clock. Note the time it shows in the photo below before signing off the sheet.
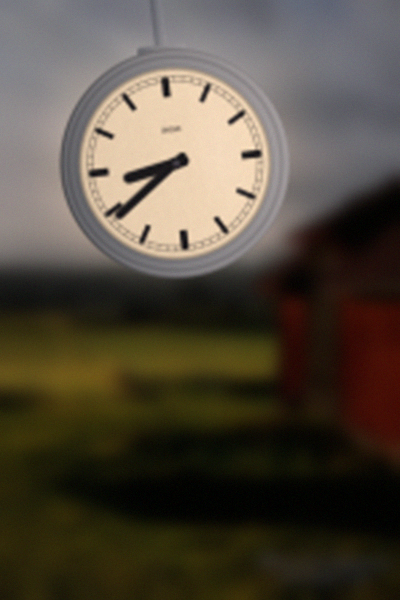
8:39
